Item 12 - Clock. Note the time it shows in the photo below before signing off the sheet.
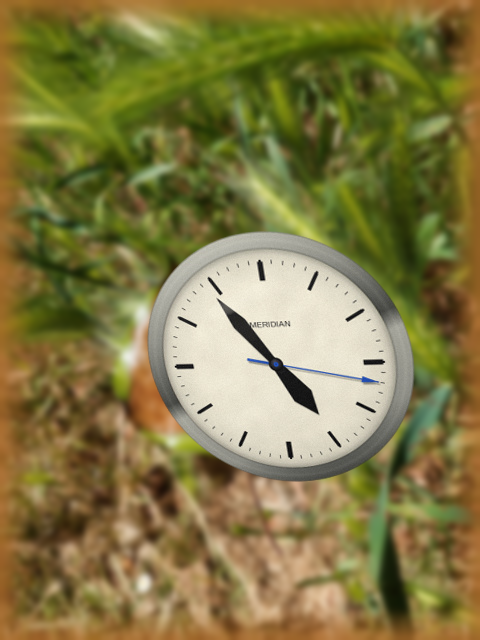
4:54:17
